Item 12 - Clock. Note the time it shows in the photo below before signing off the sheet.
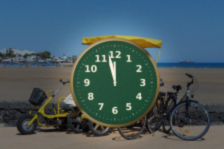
11:58
